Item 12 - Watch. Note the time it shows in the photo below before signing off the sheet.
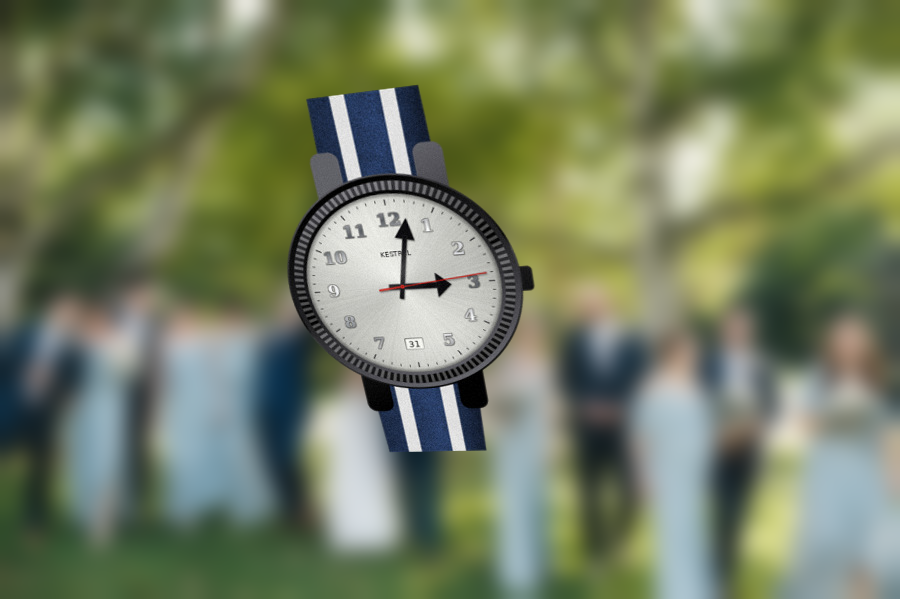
3:02:14
